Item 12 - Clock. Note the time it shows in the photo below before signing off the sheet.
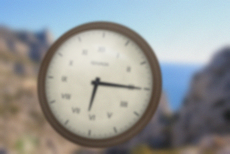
6:15
